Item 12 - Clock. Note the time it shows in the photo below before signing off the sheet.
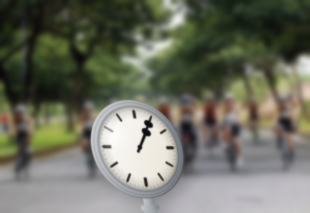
1:05
